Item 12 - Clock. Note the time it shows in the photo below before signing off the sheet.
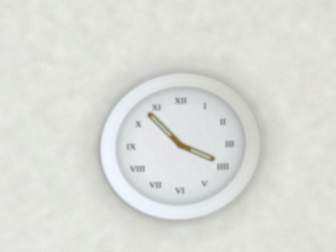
3:53
